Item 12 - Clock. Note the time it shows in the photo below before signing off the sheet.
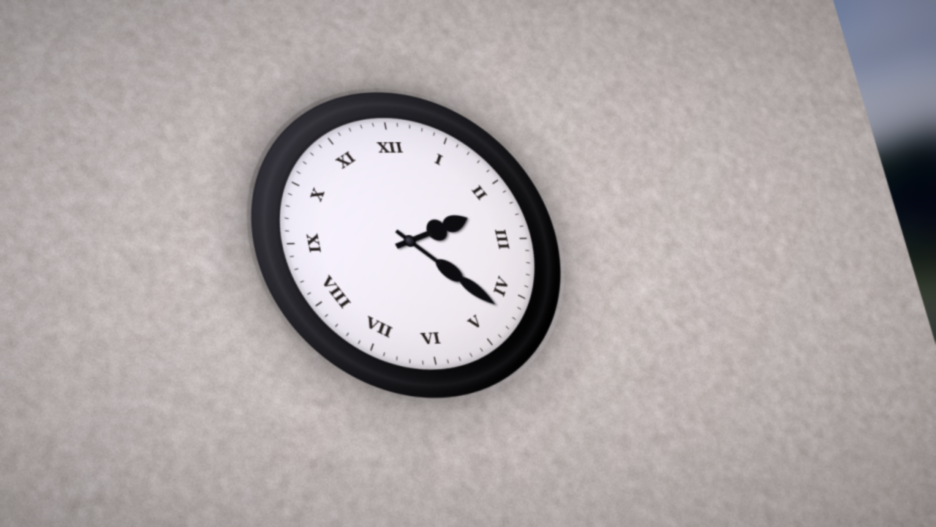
2:22
